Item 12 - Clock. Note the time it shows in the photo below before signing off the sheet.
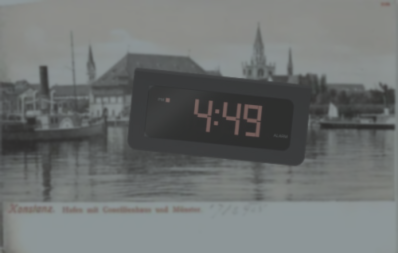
4:49
